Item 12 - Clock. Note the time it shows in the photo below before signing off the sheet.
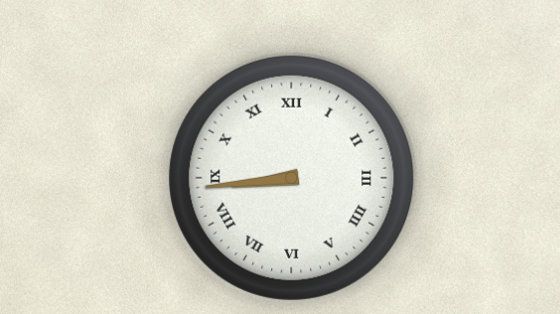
8:44
